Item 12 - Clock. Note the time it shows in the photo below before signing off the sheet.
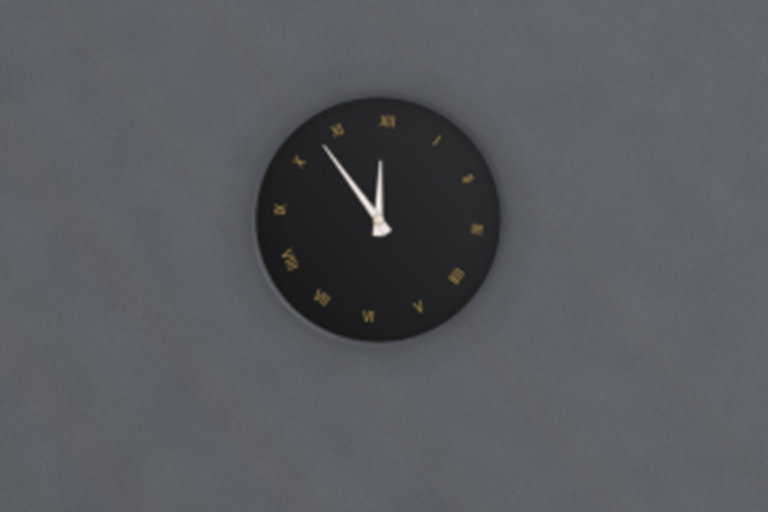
11:53
